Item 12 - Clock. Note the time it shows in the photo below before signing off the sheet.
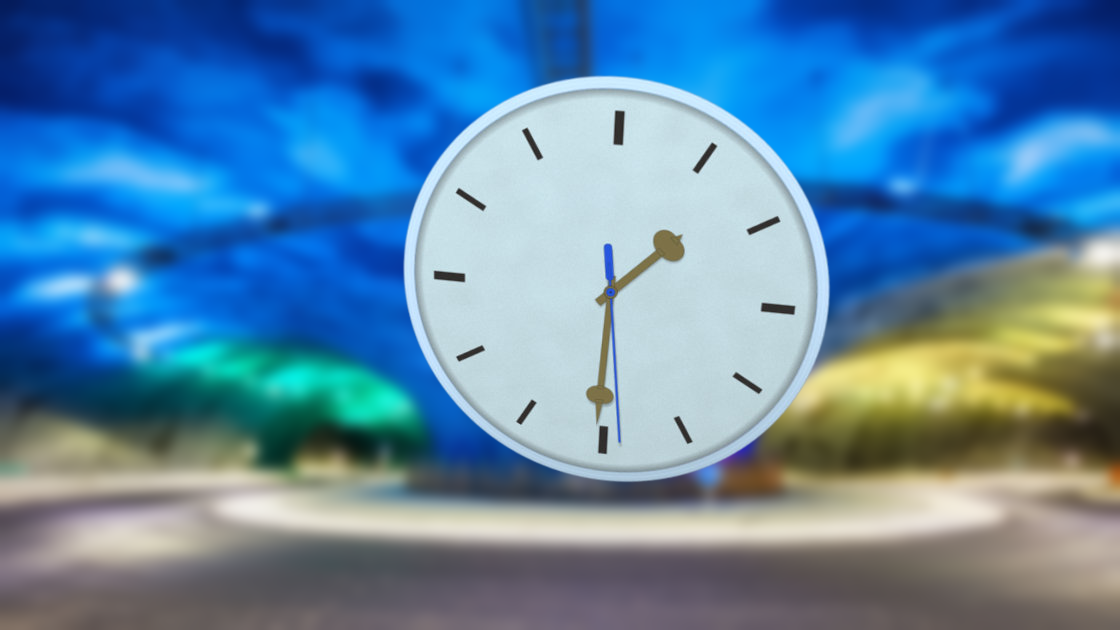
1:30:29
